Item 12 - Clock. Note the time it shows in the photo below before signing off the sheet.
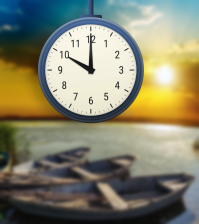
10:00
